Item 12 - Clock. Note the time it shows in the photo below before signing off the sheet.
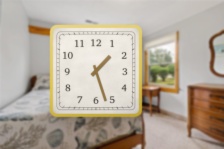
1:27
